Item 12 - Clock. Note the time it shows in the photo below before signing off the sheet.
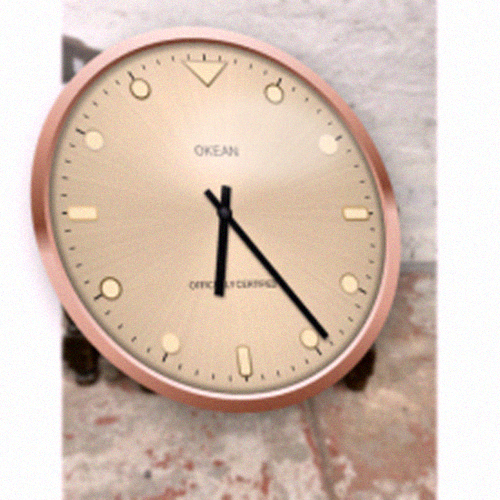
6:24
